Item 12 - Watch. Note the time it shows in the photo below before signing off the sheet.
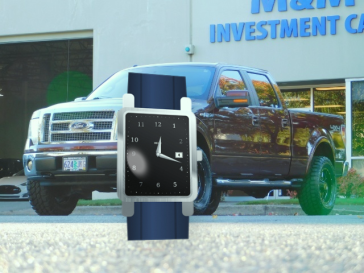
12:18
